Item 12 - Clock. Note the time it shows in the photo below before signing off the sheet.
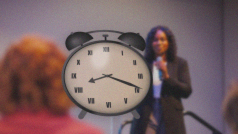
8:19
